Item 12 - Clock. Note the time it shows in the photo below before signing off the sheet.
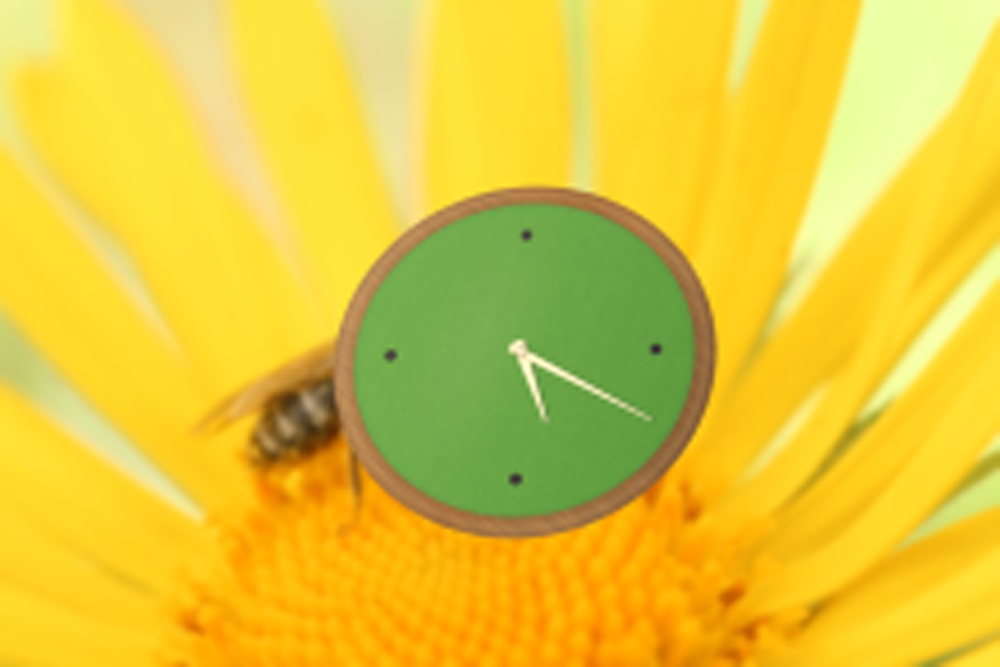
5:20
